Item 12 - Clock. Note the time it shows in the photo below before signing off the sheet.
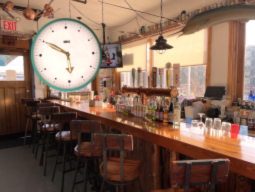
5:50
